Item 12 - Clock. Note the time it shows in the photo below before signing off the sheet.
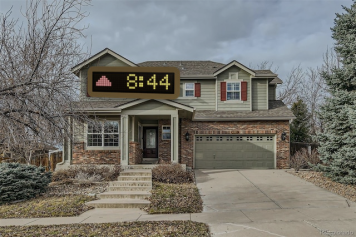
8:44
